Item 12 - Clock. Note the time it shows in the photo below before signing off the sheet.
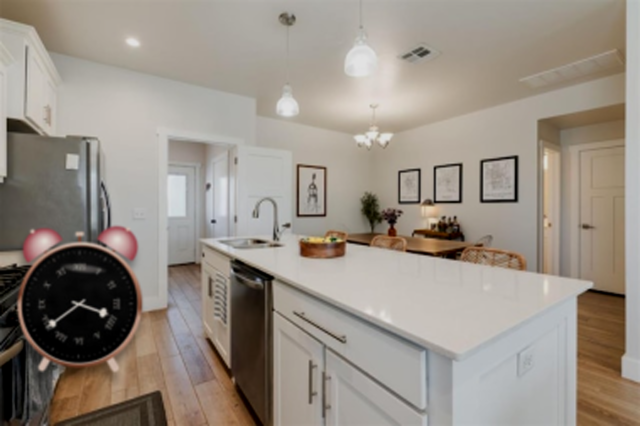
3:39
